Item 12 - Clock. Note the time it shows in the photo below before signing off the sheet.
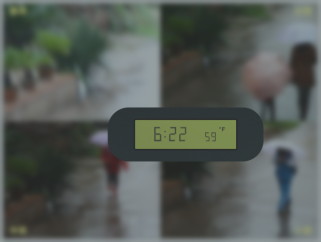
6:22
